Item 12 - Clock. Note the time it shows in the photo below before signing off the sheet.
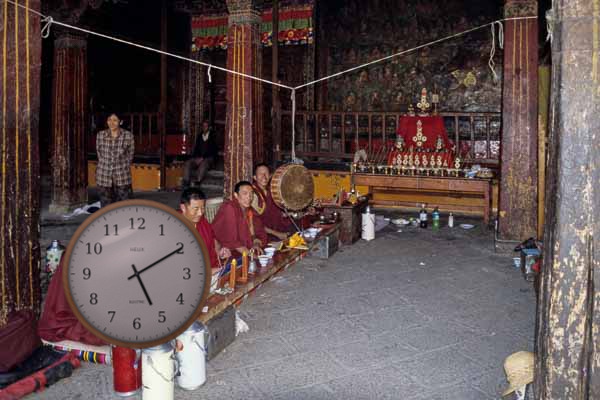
5:10
